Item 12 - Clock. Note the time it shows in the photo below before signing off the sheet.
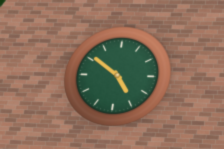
4:51
